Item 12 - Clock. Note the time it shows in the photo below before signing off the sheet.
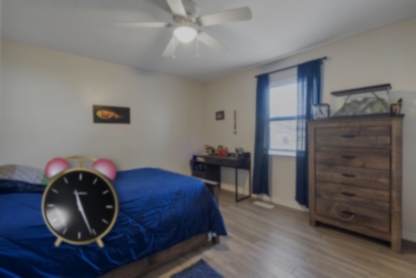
11:26
